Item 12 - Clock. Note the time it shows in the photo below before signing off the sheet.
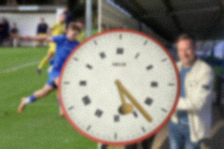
5:23
